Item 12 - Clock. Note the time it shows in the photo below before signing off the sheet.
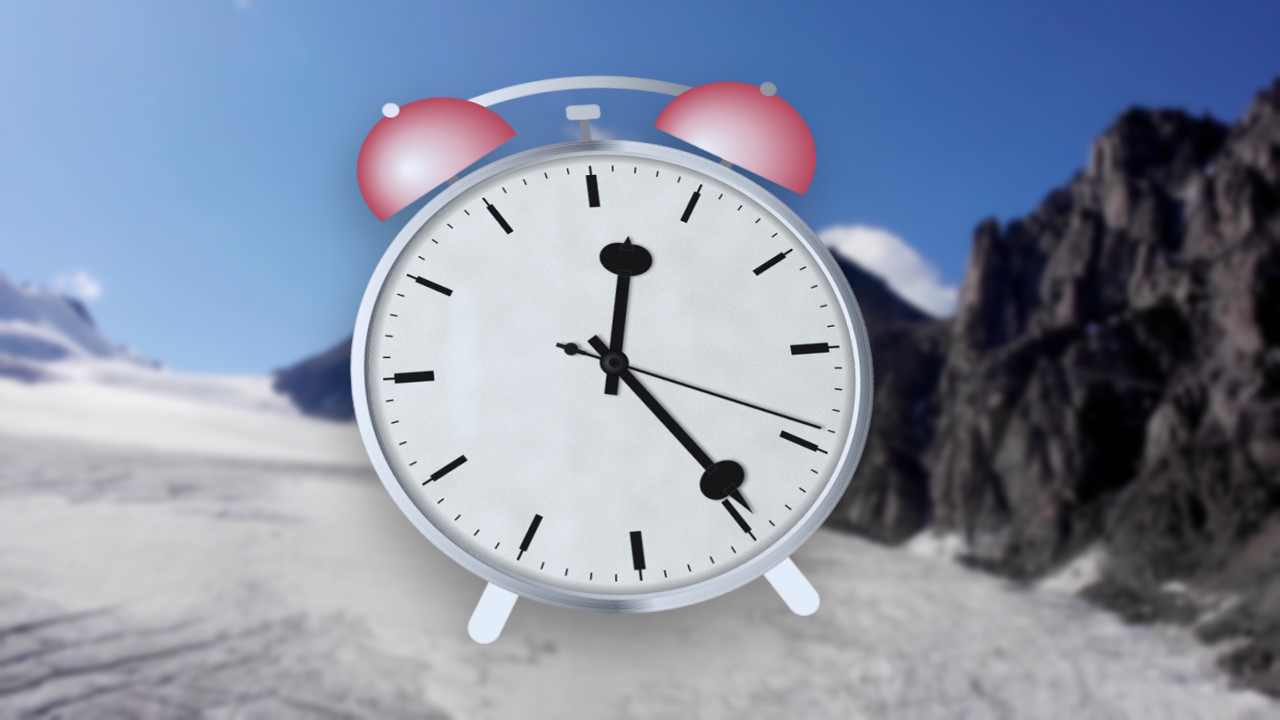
12:24:19
